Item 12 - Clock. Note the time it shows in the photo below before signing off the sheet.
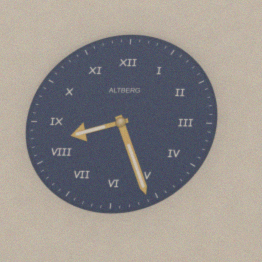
8:26
